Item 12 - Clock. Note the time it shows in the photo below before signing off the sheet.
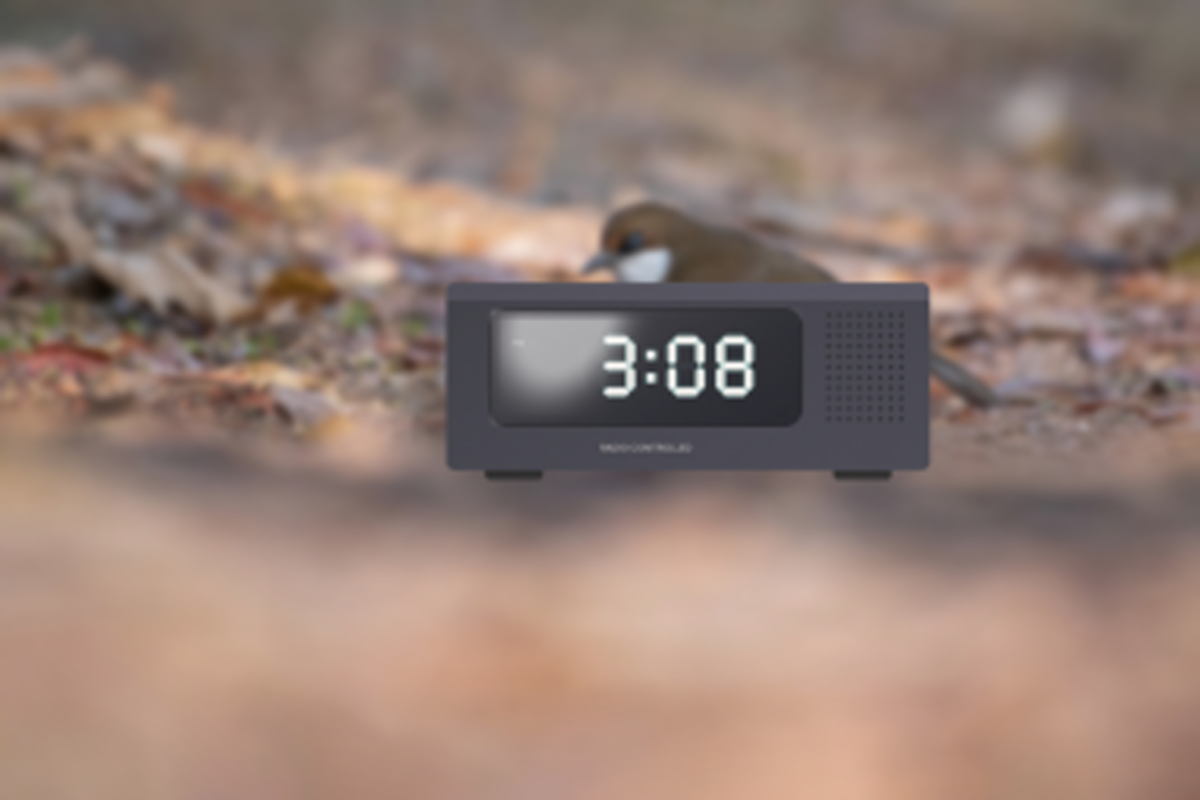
3:08
